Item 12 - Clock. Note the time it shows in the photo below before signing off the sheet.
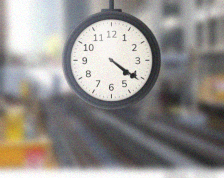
4:21
